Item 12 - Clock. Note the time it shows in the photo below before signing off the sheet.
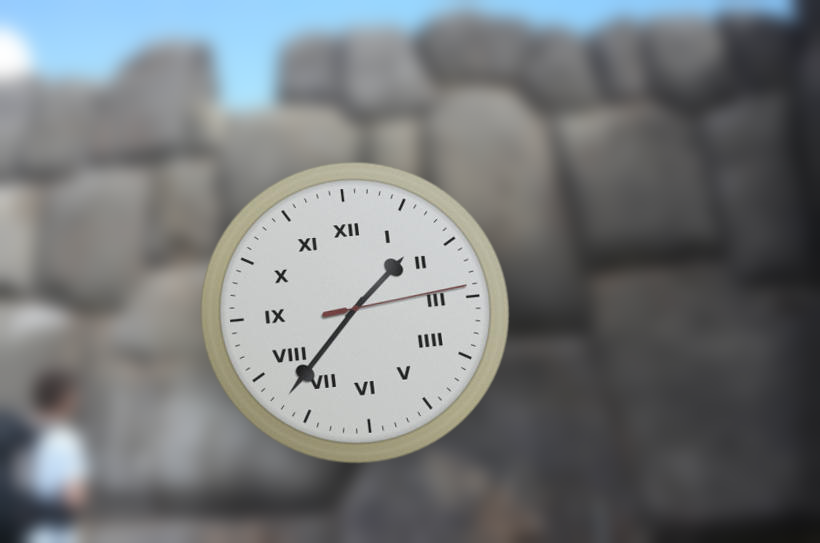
1:37:14
